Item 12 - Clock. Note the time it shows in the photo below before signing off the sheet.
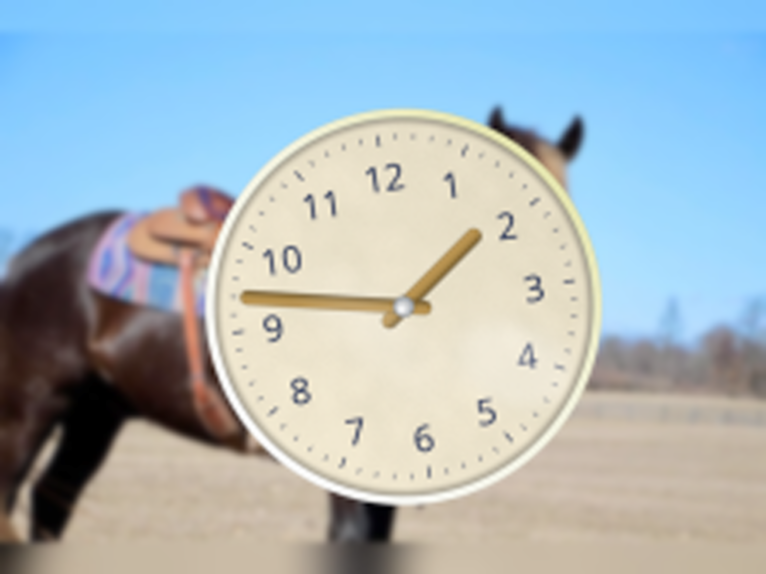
1:47
